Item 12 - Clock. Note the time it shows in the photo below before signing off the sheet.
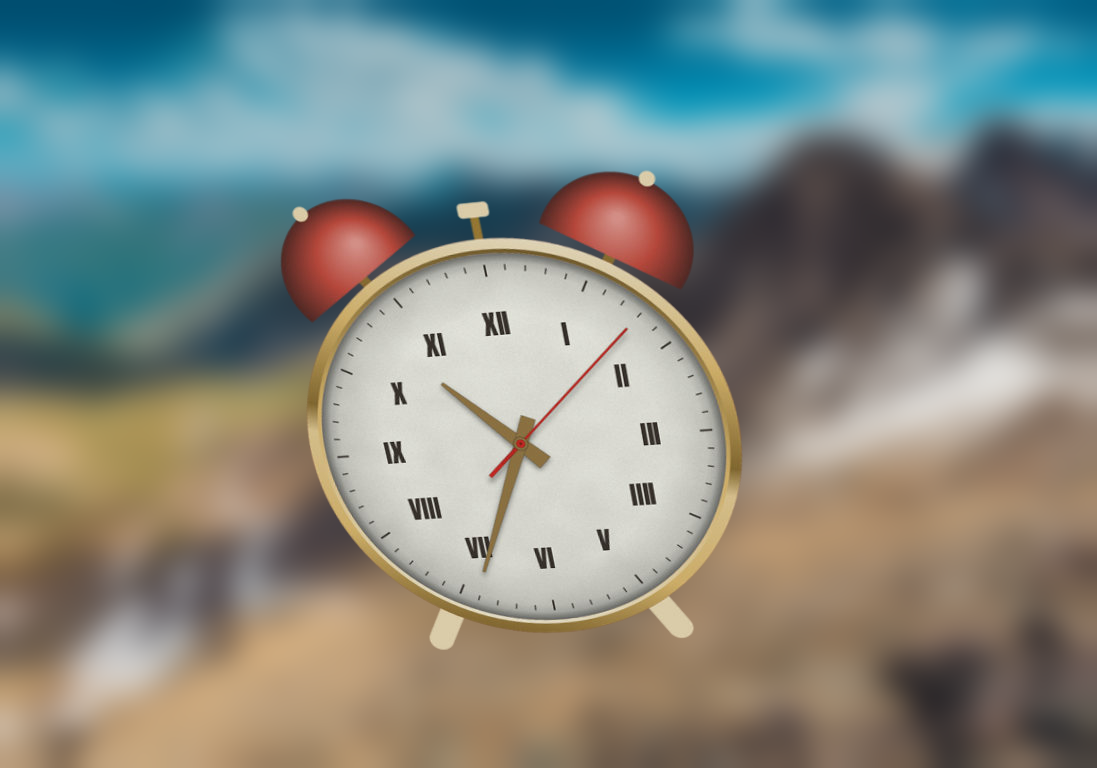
10:34:08
